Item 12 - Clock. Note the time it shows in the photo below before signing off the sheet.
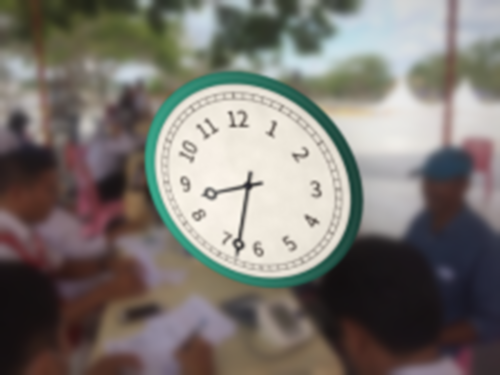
8:33
